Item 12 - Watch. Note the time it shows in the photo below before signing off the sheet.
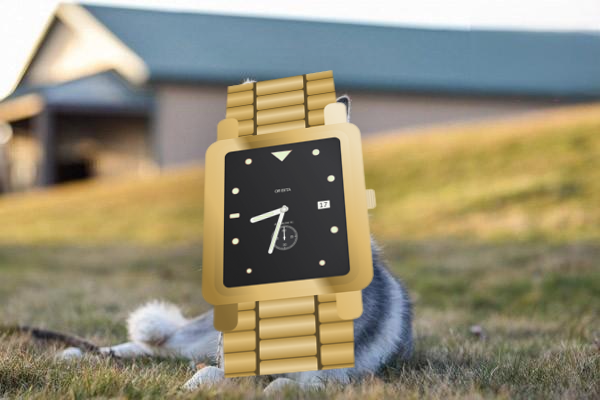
8:33
